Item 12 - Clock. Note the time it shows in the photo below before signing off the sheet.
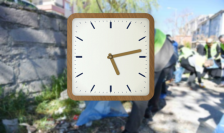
5:13
